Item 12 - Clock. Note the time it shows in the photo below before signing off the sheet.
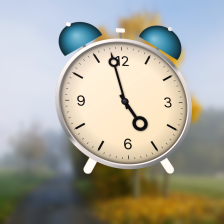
4:58
